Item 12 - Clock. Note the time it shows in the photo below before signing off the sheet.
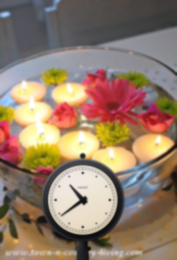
10:39
